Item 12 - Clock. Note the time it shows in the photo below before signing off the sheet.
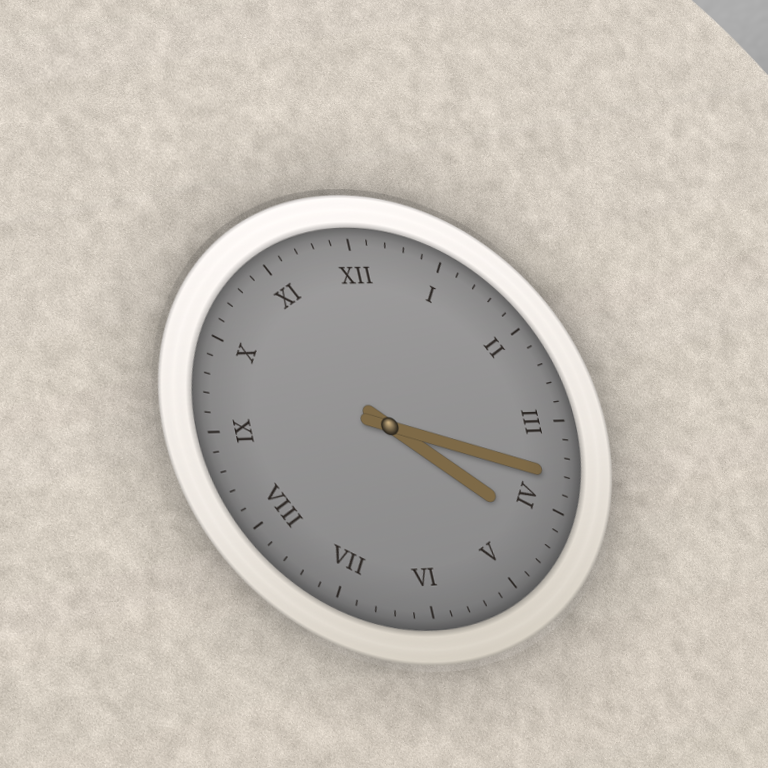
4:18
